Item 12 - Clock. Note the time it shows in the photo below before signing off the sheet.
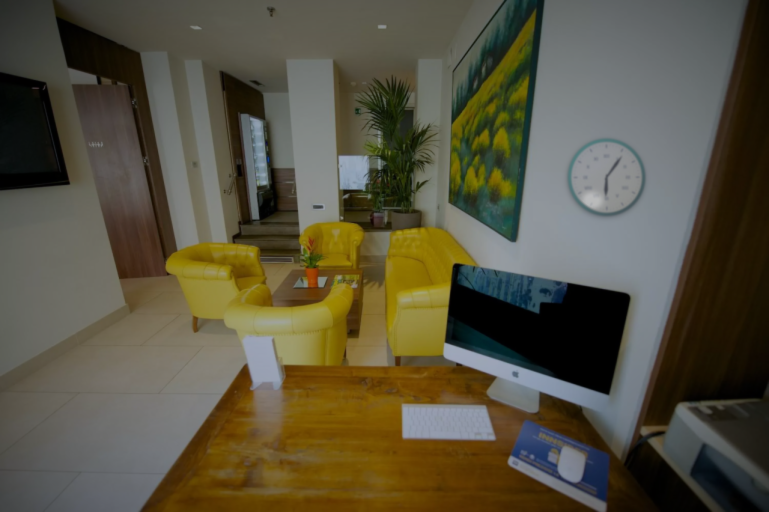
6:06
